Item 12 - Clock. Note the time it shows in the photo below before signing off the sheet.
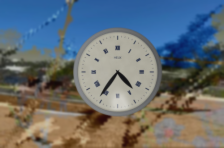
4:36
